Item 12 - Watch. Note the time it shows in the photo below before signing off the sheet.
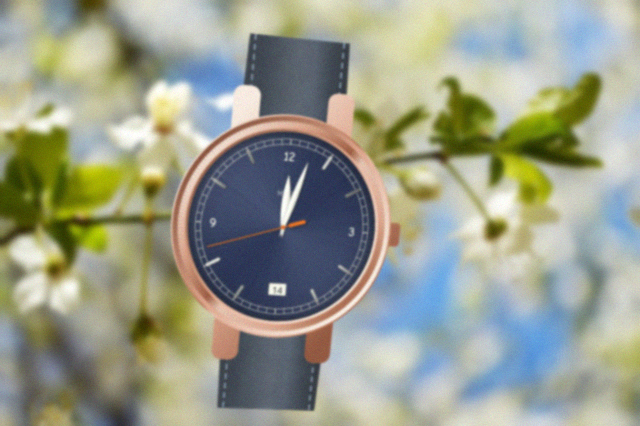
12:02:42
